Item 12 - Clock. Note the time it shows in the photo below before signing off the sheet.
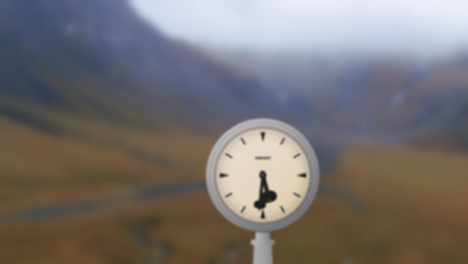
5:31
